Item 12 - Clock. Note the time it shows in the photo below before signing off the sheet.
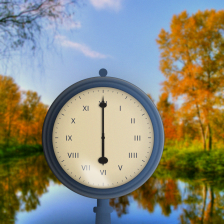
6:00
